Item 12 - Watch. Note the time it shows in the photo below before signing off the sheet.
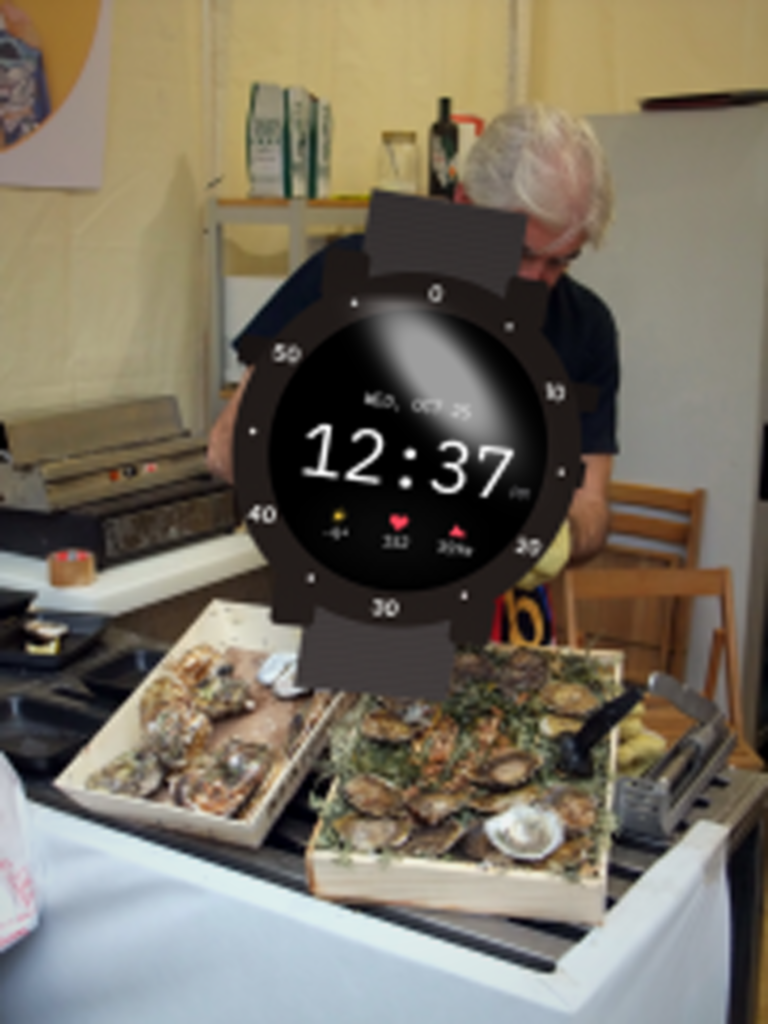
12:37
